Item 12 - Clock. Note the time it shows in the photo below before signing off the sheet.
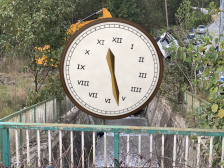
11:27
